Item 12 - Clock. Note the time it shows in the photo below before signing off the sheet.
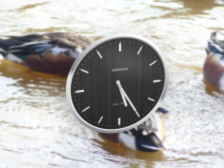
5:25
